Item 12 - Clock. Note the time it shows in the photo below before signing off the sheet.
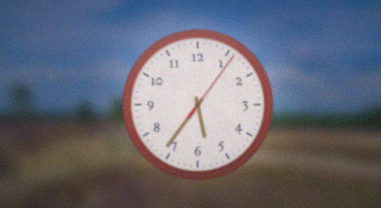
5:36:06
